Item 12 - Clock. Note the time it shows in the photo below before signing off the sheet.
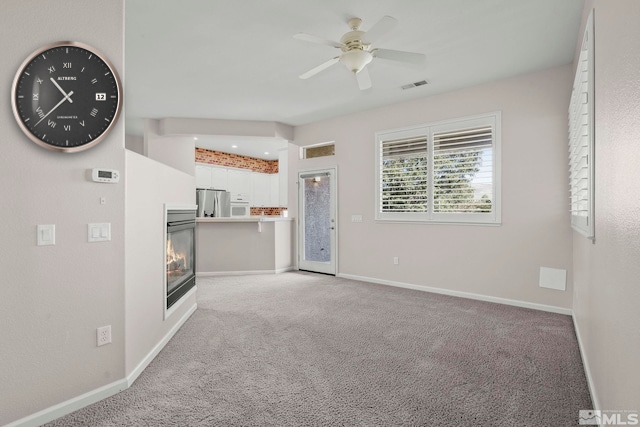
10:38
